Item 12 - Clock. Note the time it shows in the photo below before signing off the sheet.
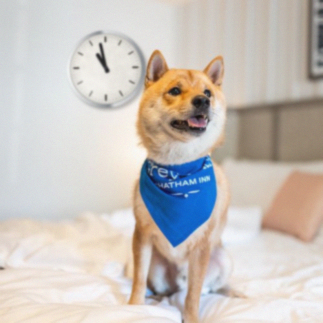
10:58
